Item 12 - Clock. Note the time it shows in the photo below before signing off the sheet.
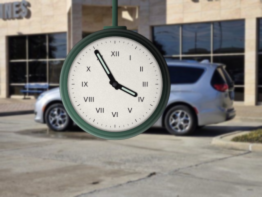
3:55
